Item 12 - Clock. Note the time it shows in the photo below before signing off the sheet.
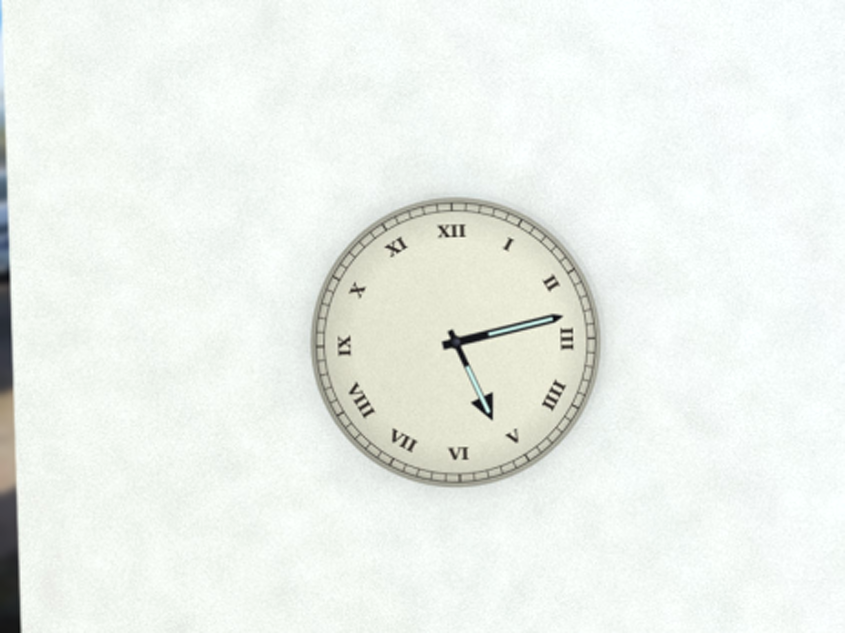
5:13
